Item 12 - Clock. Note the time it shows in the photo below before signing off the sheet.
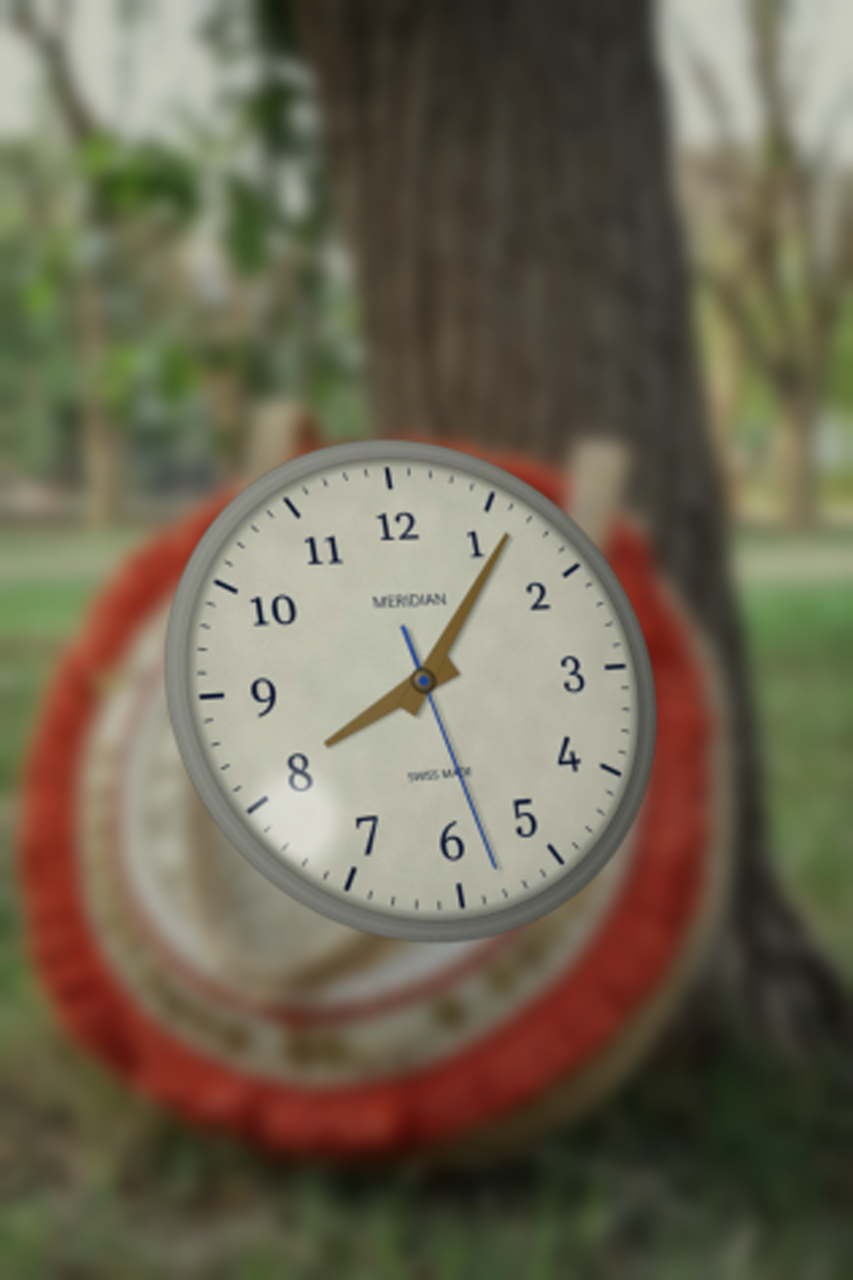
8:06:28
